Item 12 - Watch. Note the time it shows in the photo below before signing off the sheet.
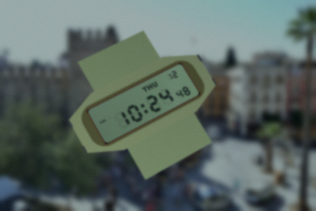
10:24
